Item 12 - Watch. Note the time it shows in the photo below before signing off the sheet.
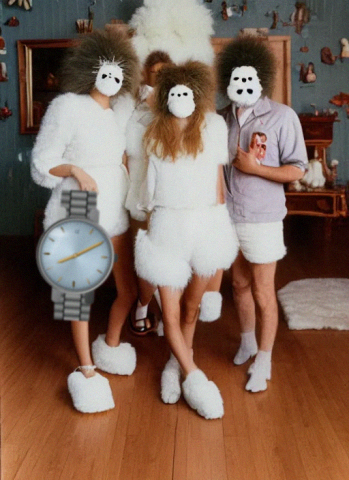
8:10
